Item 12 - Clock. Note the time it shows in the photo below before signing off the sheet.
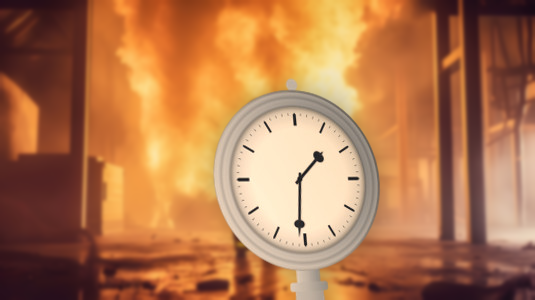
1:31
